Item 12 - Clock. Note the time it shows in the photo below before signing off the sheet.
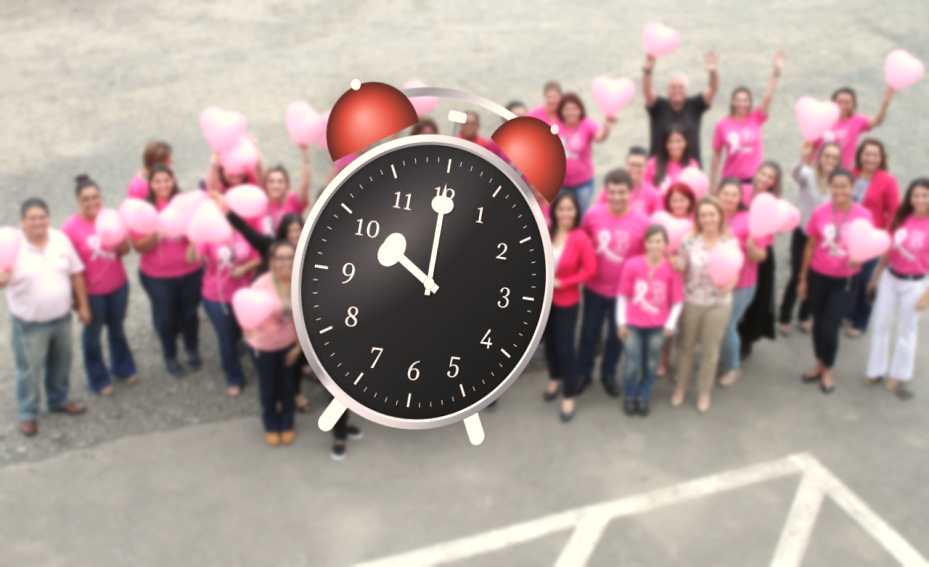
10:00
